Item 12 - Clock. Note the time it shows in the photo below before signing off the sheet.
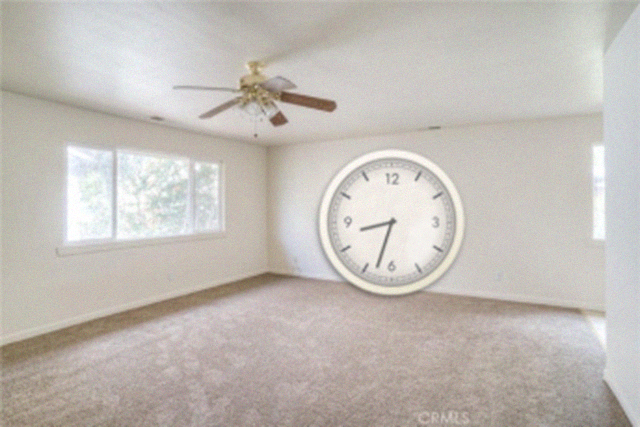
8:33
